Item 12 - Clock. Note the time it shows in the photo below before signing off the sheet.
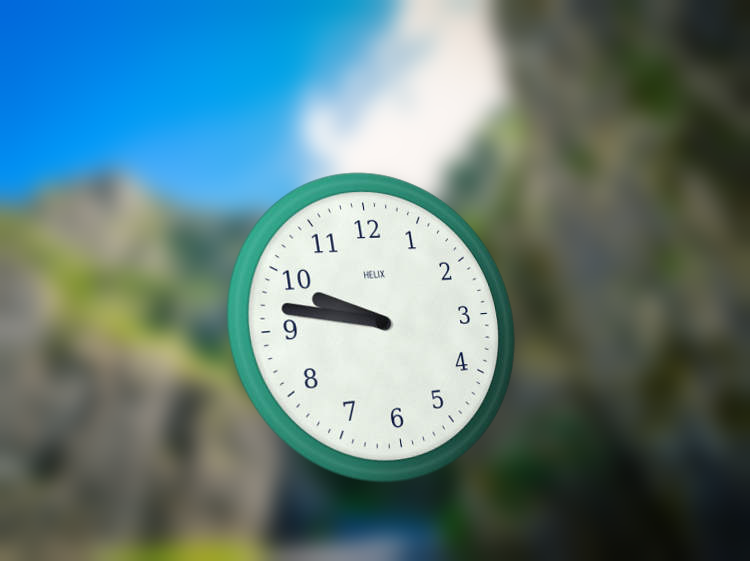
9:47
